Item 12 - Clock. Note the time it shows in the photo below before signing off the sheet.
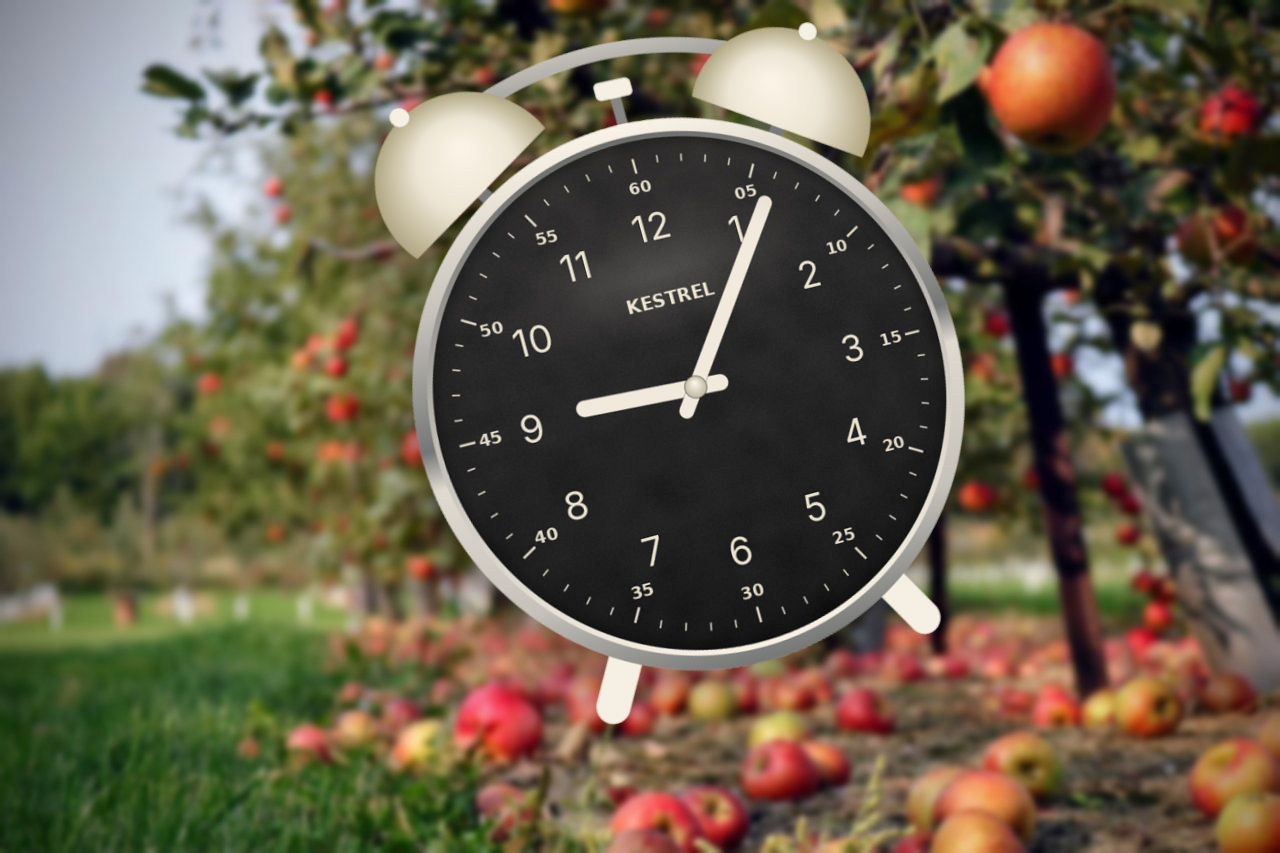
9:06
